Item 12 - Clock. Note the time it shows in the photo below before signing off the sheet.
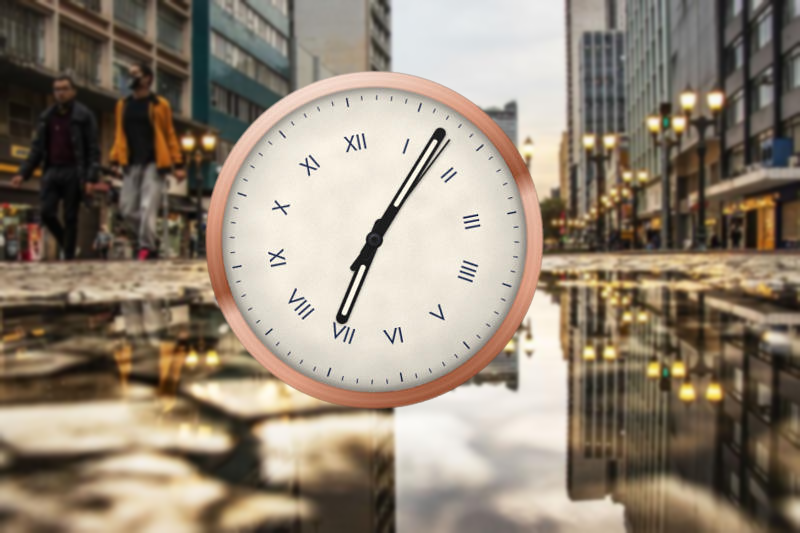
7:07:08
